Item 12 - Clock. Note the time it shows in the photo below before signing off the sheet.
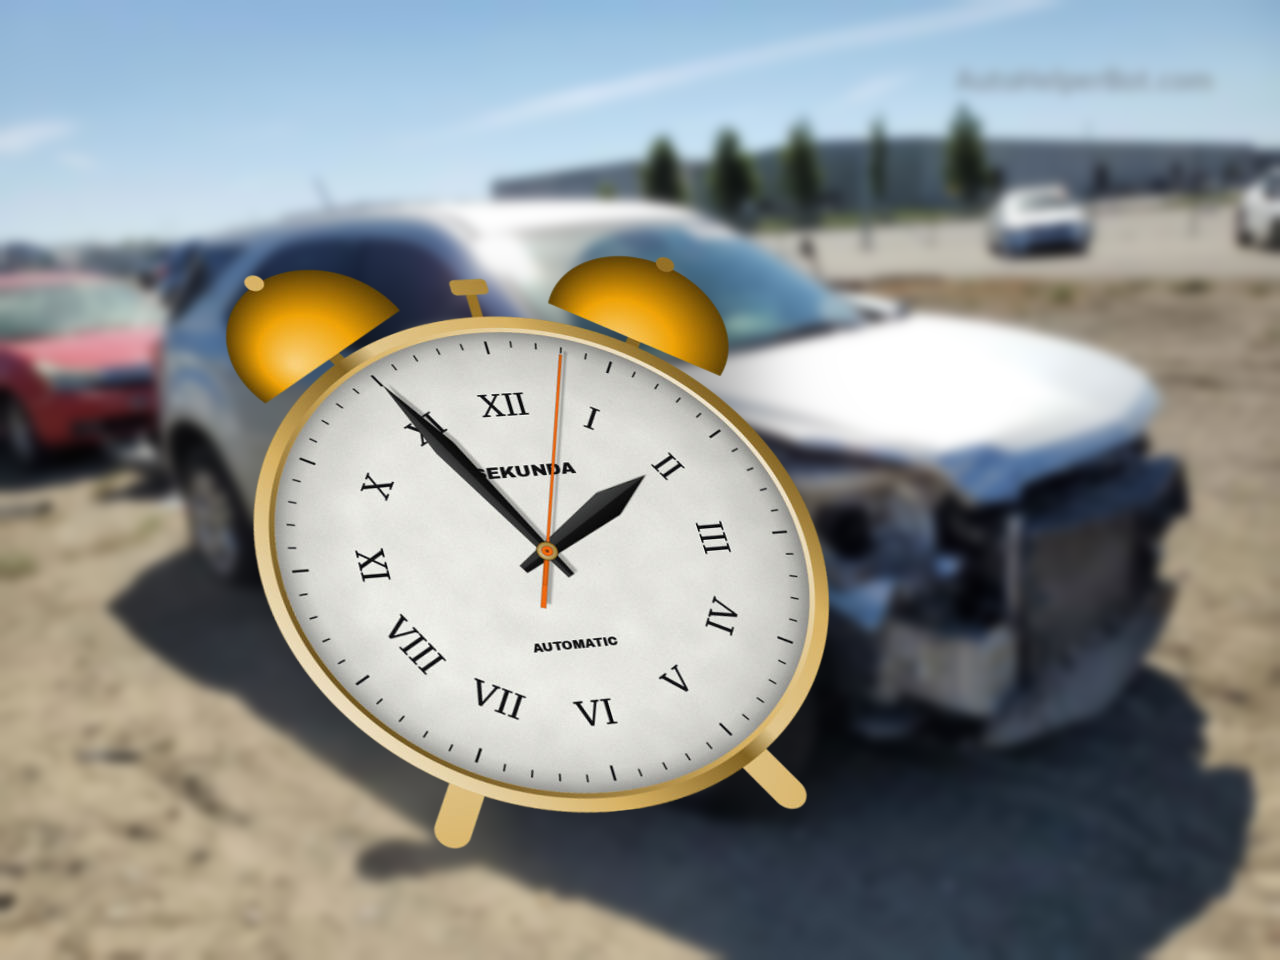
1:55:03
